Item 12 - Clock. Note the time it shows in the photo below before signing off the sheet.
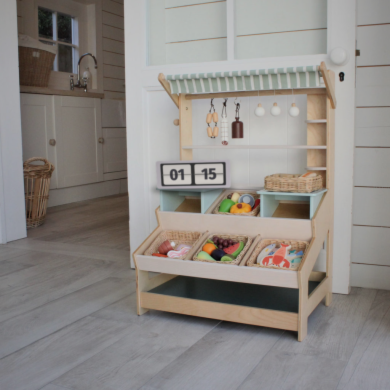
1:15
